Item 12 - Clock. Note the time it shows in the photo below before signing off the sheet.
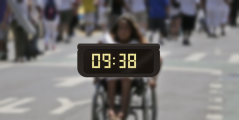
9:38
